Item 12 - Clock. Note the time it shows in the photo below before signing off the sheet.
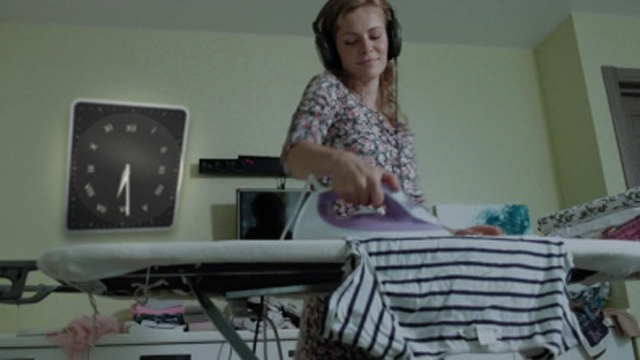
6:29
